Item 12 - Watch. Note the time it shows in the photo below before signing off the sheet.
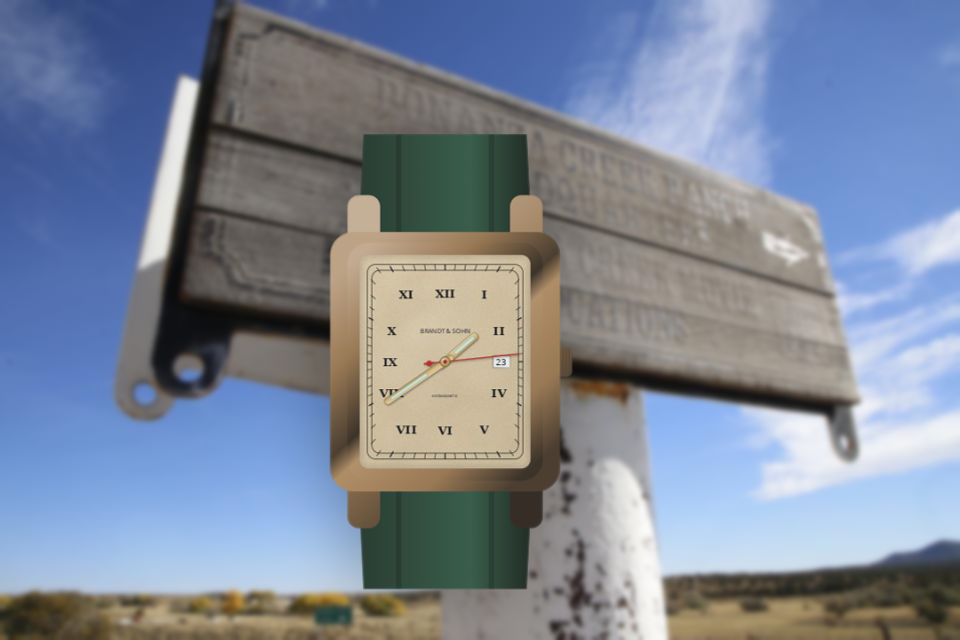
1:39:14
